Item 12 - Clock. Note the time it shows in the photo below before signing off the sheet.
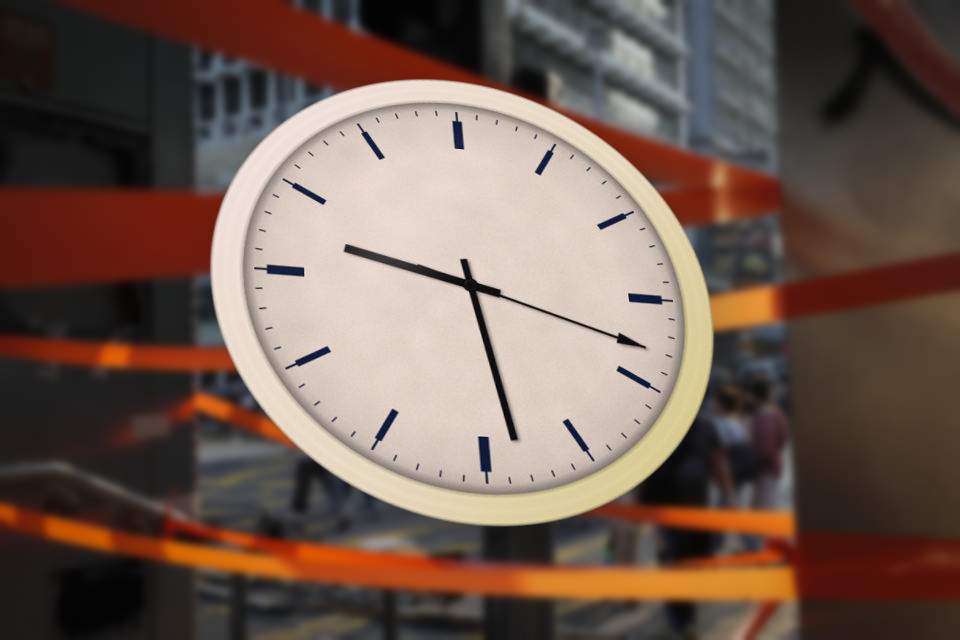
9:28:18
